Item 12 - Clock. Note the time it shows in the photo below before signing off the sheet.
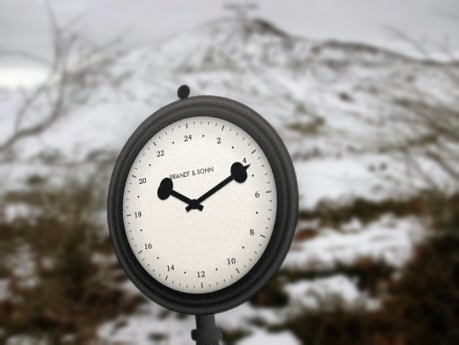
20:11
